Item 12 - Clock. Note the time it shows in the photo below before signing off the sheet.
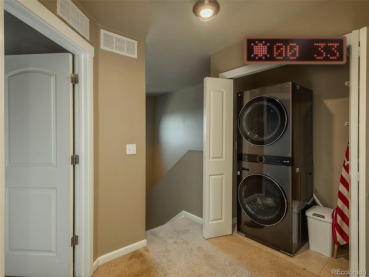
0:33
